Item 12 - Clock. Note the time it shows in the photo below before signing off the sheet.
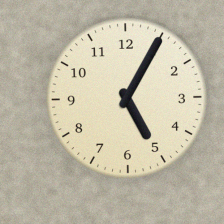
5:05
